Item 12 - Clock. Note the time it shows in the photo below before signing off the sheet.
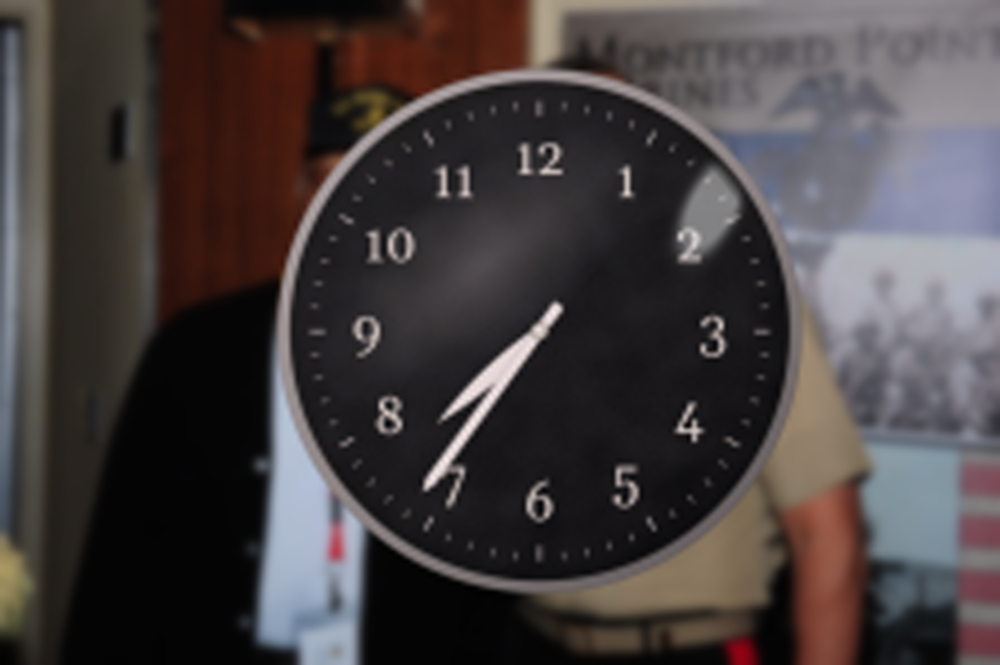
7:36
